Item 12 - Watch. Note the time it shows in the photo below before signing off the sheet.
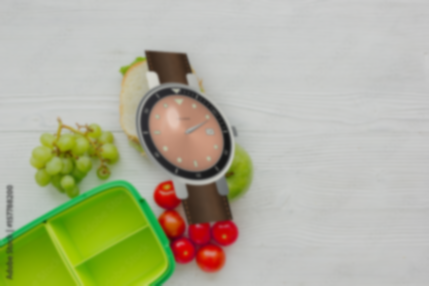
2:11
